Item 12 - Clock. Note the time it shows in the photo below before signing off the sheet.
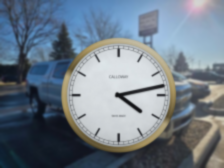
4:13
